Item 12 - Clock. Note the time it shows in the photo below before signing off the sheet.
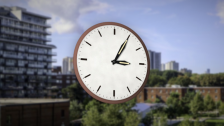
3:05
